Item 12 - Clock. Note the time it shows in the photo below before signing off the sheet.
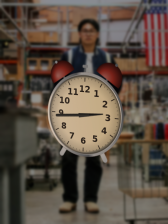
2:44
